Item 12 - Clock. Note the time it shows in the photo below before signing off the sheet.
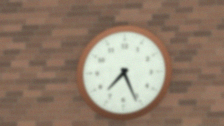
7:26
